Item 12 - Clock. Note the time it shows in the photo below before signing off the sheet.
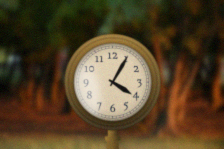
4:05
